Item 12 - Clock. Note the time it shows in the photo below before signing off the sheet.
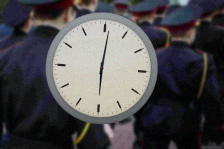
6:01
